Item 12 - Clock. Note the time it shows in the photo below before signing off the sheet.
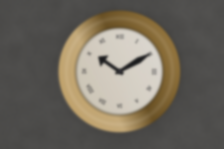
10:10
